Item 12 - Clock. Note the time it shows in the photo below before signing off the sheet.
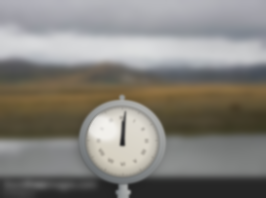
12:01
